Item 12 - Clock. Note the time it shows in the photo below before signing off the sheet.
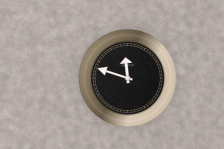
11:48
